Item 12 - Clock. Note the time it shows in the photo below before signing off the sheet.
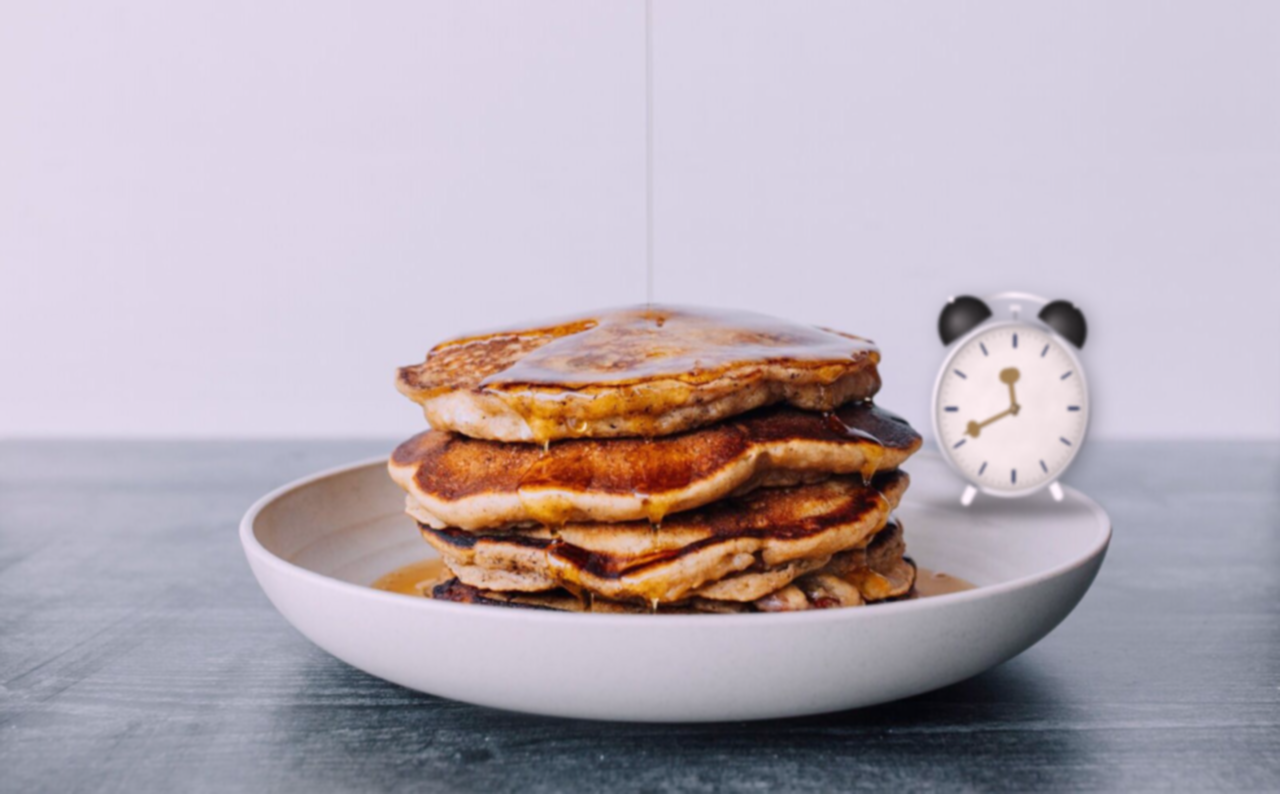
11:41
